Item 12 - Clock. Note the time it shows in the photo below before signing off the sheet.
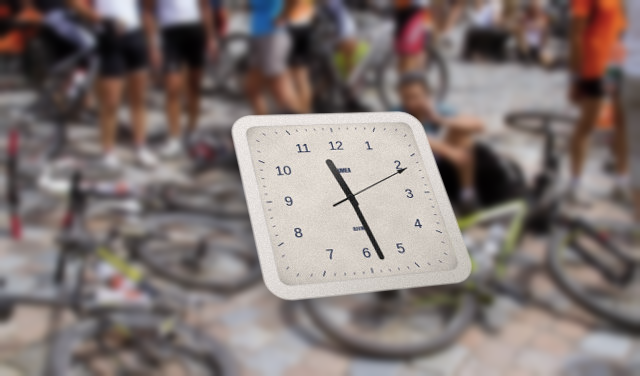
11:28:11
